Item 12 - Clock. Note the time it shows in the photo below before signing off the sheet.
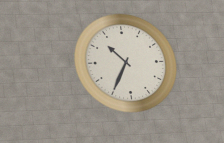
10:35
